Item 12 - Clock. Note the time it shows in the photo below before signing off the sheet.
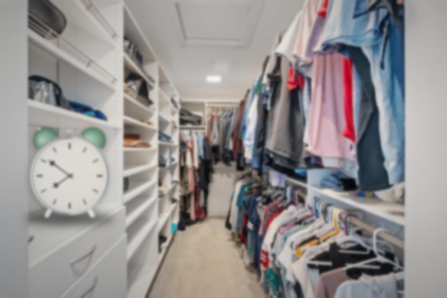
7:51
